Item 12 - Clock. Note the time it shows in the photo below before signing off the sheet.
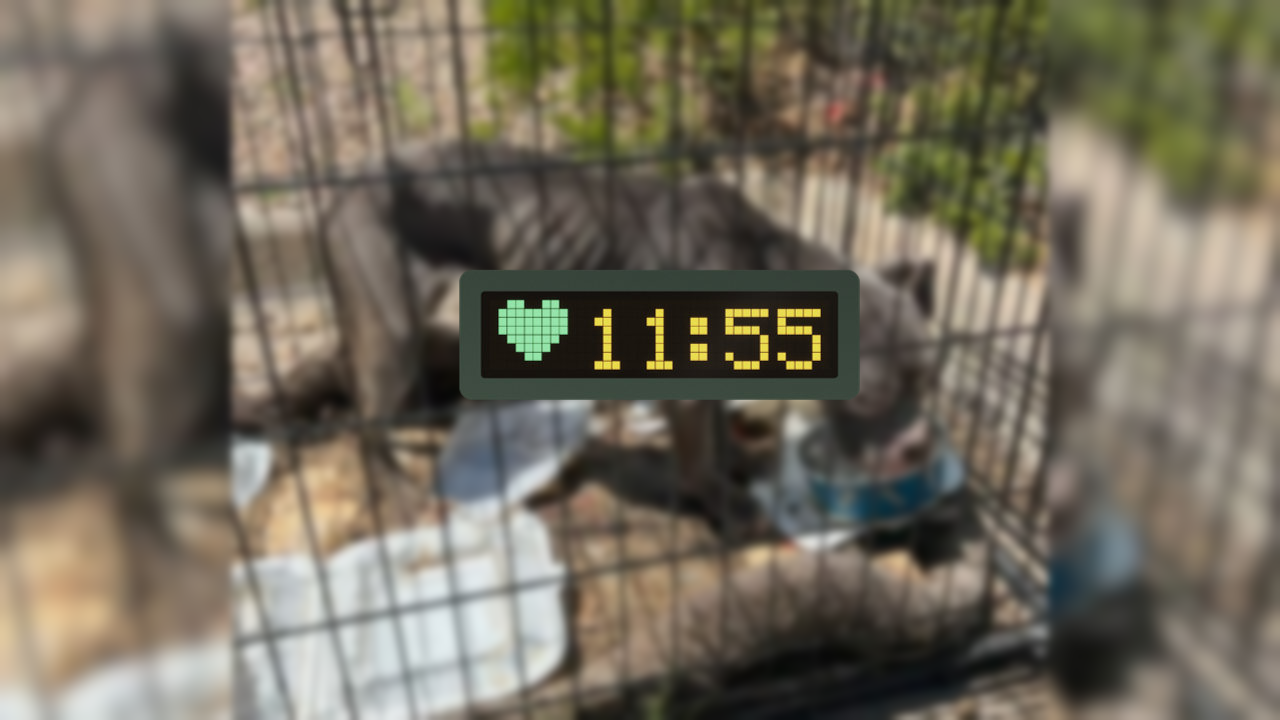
11:55
